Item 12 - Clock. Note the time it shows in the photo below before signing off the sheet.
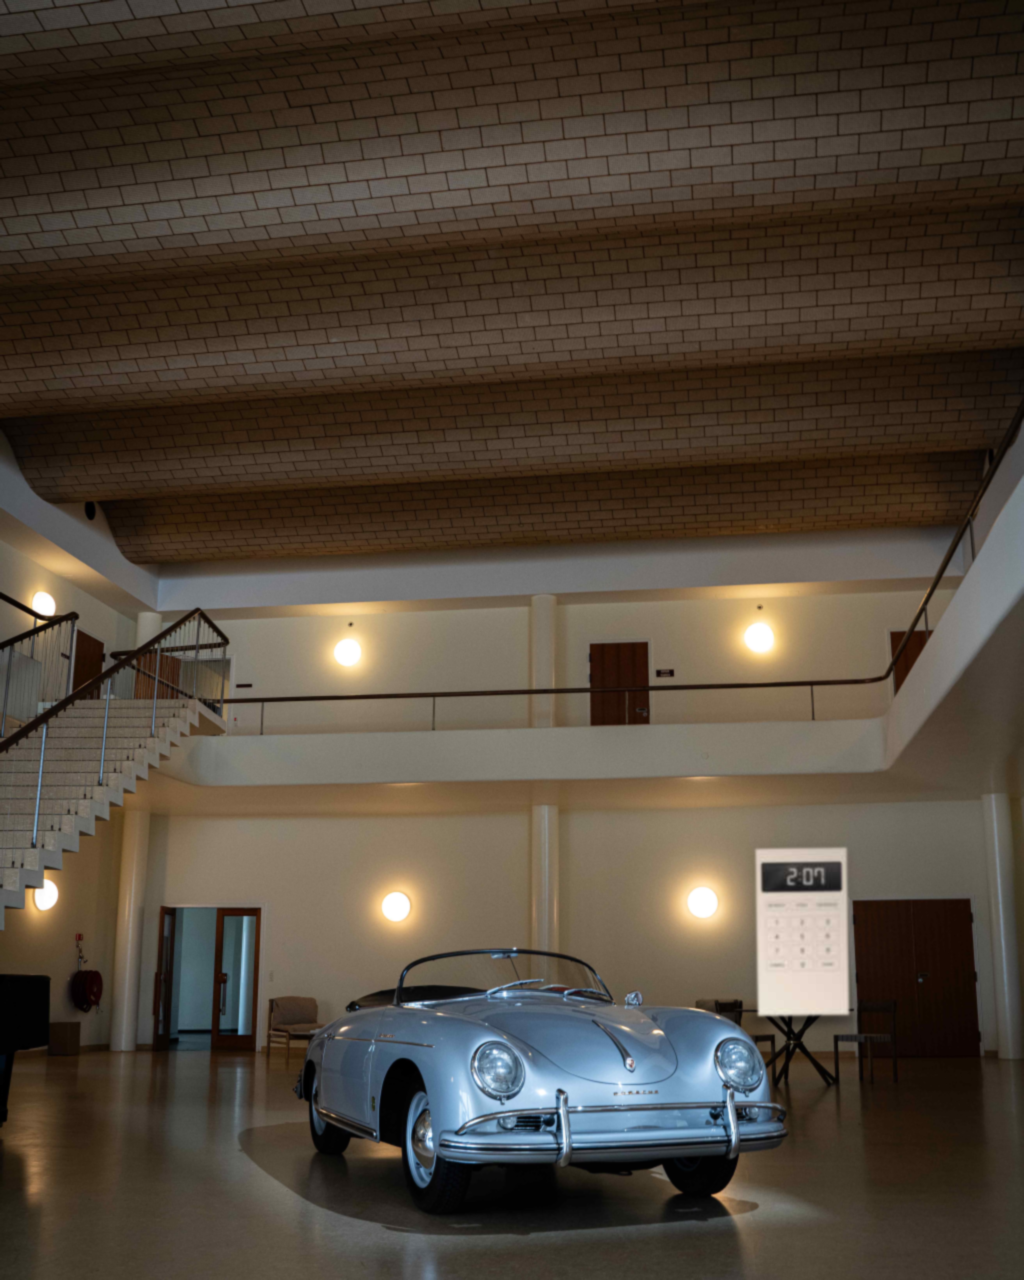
2:07
